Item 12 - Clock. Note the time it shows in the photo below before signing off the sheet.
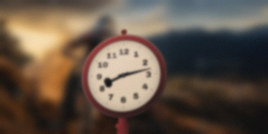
8:13
